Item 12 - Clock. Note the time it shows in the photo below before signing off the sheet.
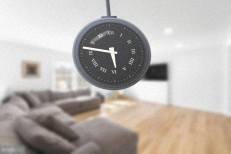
5:47
